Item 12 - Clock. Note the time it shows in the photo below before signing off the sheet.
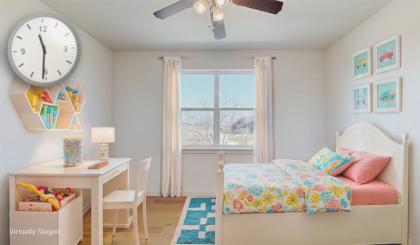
11:31
